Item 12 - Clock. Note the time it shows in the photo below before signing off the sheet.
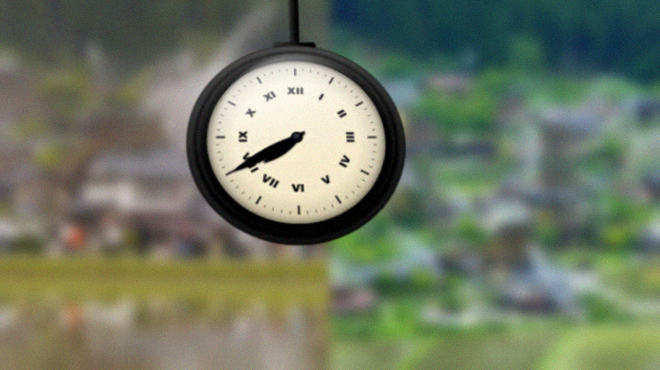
7:40
